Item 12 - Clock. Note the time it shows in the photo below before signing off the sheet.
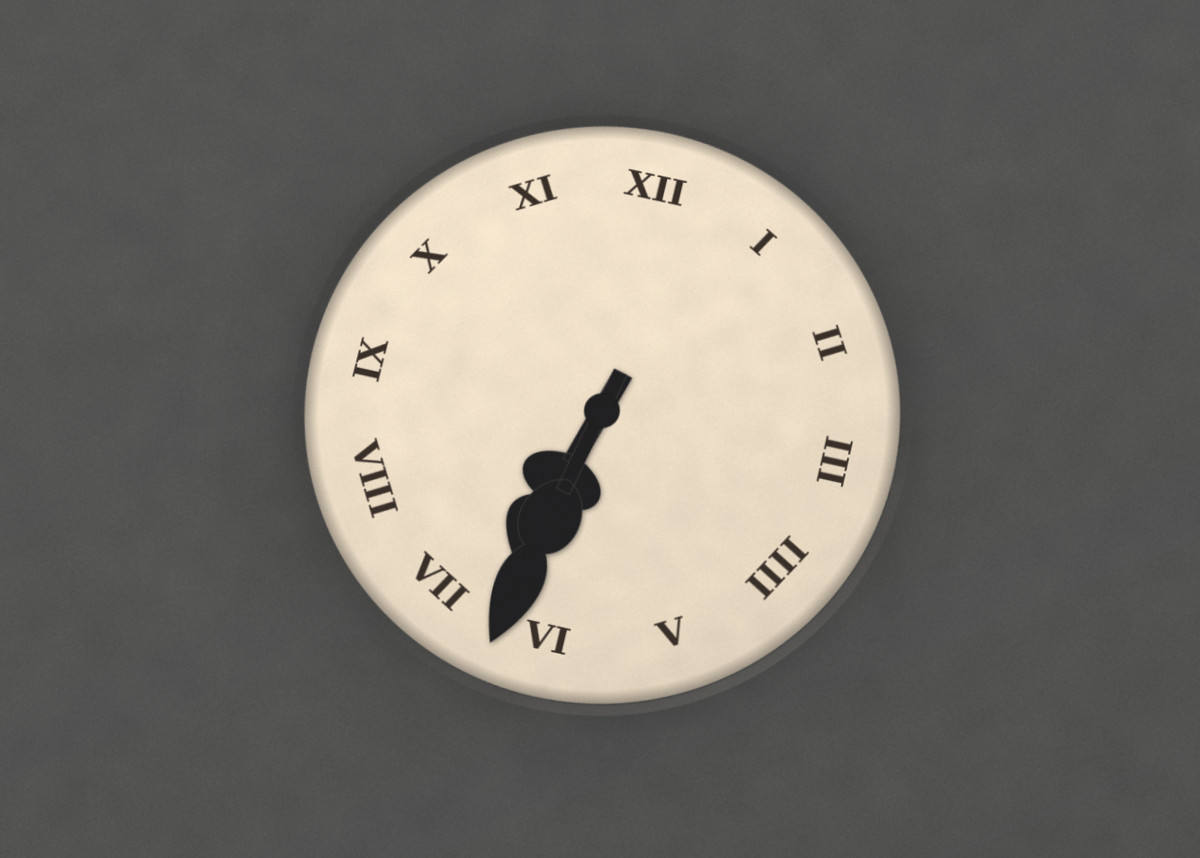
6:32
